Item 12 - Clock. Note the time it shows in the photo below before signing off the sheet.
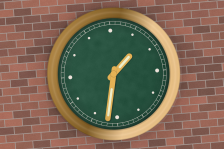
1:32
